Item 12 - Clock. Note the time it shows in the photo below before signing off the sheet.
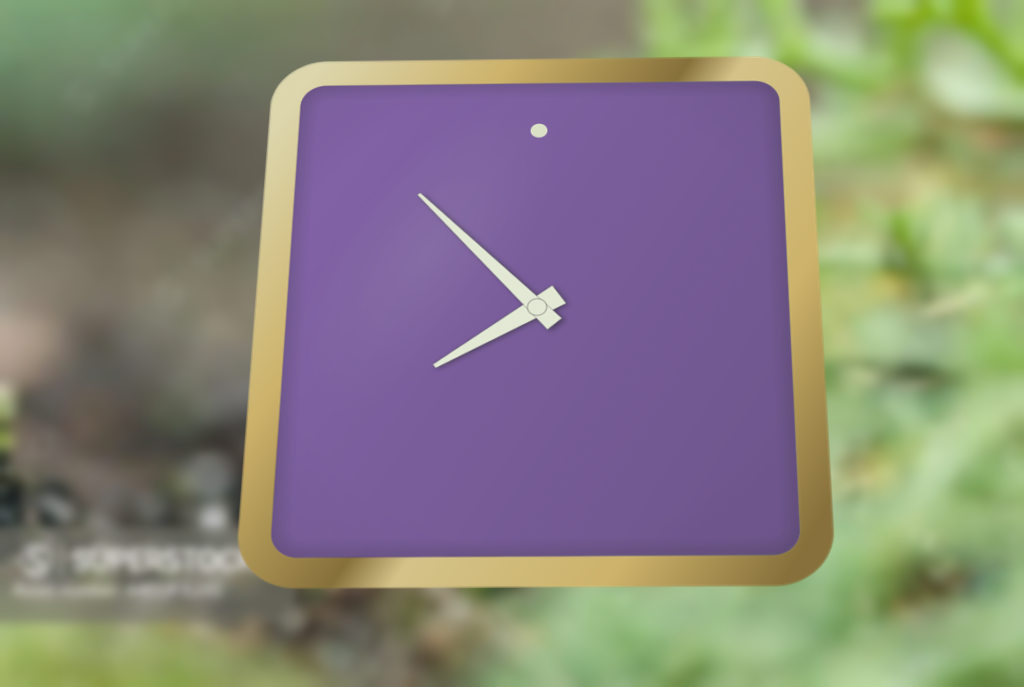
7:53
